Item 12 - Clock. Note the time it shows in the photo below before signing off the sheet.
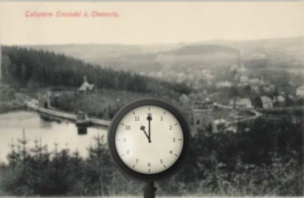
11:00
